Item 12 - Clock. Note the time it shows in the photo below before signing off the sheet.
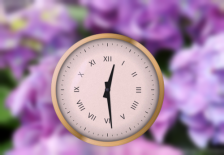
12:29
